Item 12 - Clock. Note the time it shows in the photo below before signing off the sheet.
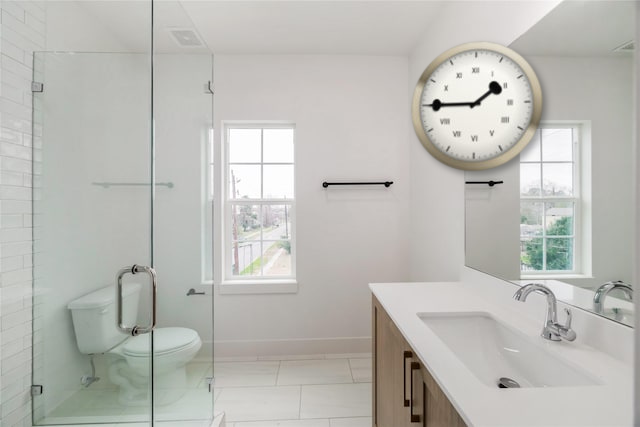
1:45
